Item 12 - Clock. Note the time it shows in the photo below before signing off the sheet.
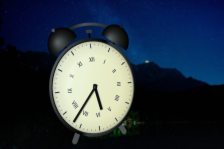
5:37
